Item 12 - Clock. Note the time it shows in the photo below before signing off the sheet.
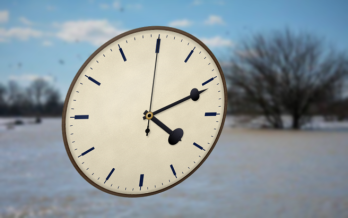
4:11:00
